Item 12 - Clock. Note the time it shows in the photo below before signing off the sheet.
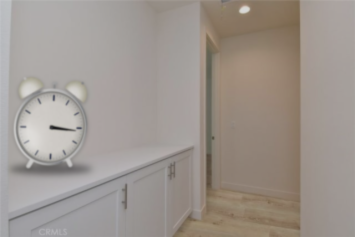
3:16
